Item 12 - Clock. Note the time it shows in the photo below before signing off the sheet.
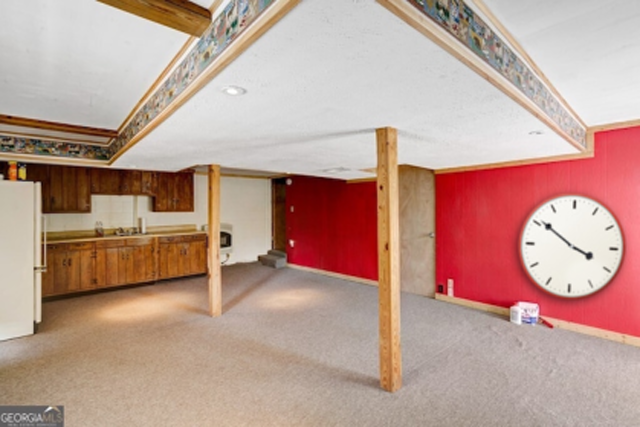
3:51
